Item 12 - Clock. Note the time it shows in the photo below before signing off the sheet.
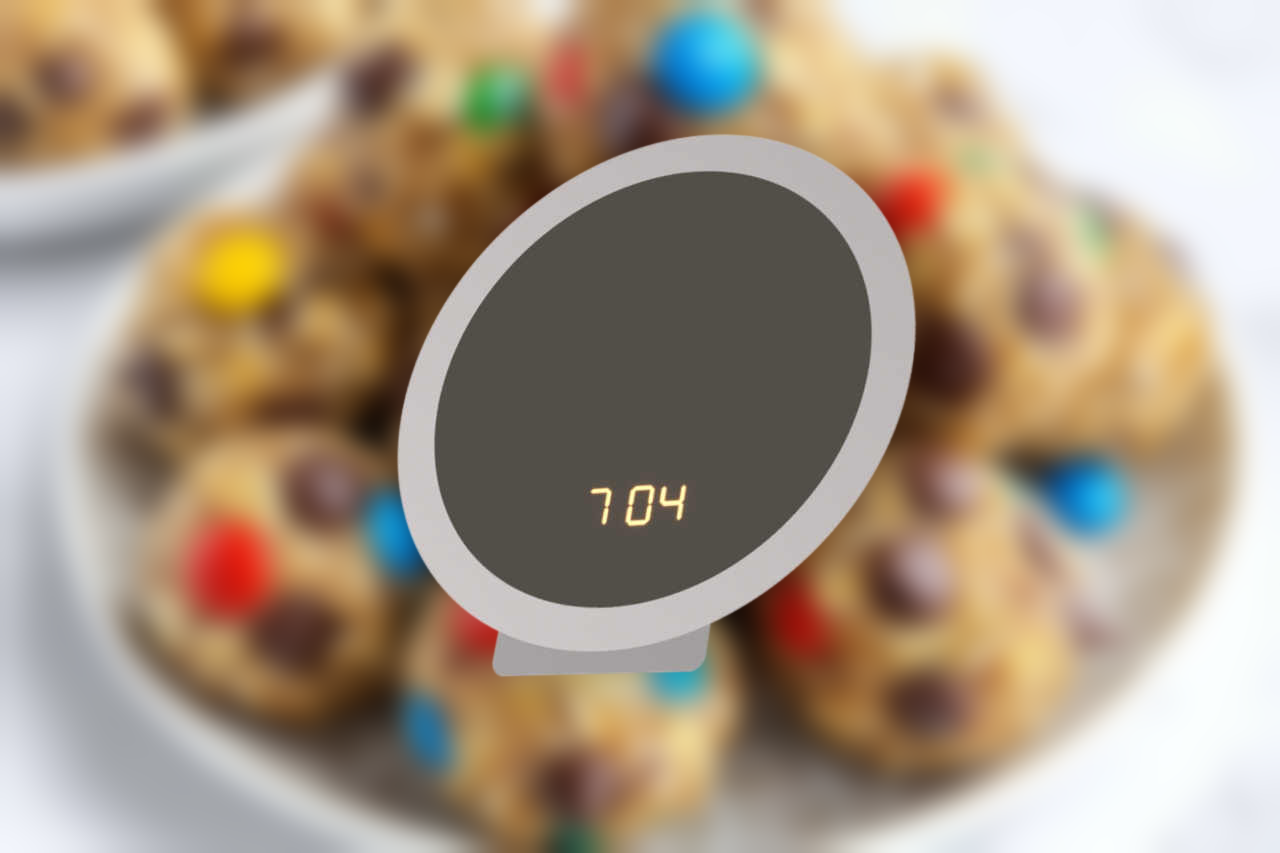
7:04
